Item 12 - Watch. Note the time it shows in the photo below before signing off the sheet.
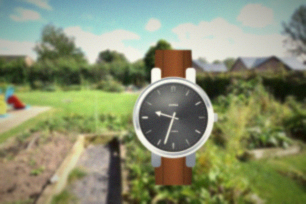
9:33
